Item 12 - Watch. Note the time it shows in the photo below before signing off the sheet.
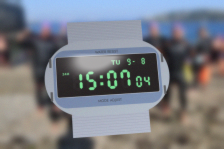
15:07:04
